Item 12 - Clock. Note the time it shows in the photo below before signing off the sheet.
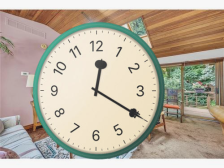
12:20
